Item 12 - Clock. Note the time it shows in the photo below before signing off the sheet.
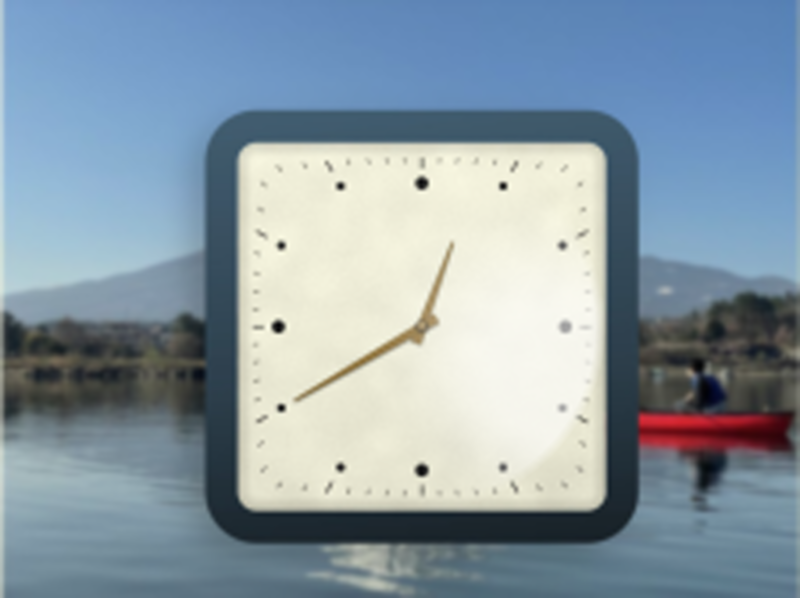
12:40
